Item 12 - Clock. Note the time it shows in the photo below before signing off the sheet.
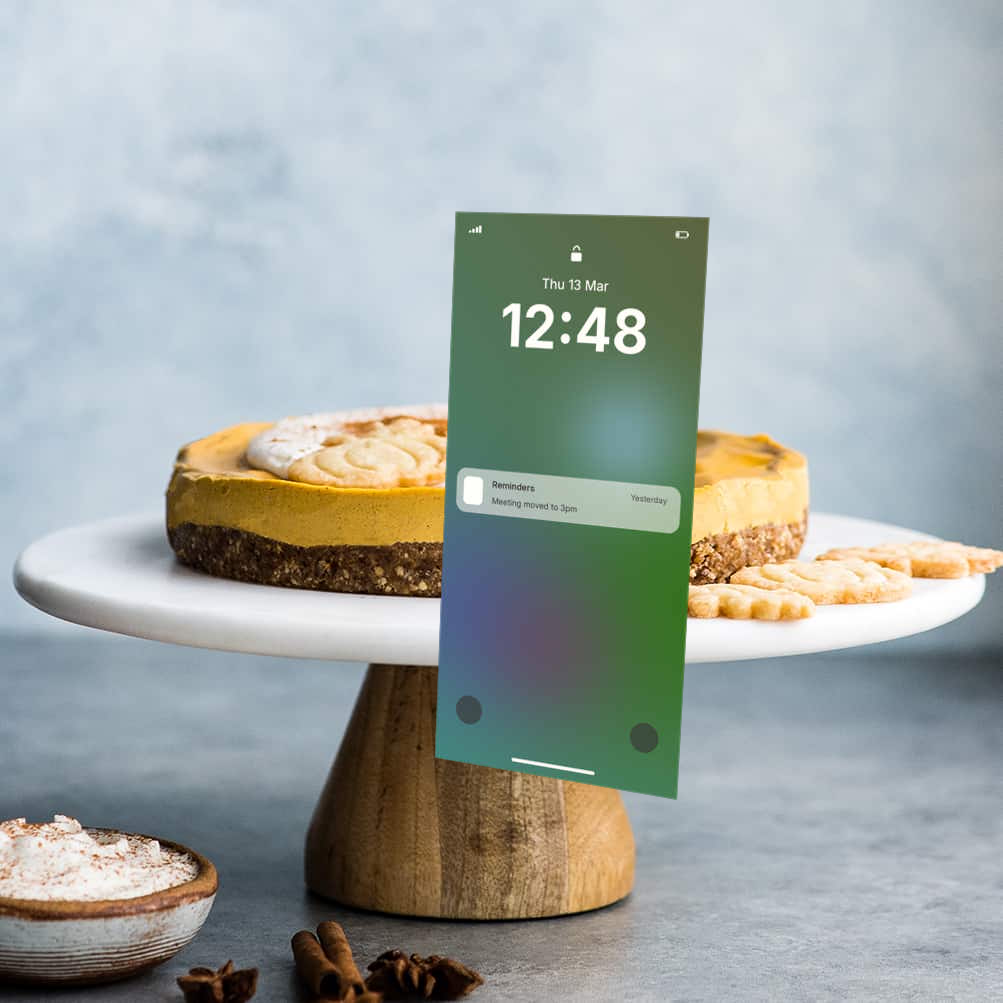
12:48
